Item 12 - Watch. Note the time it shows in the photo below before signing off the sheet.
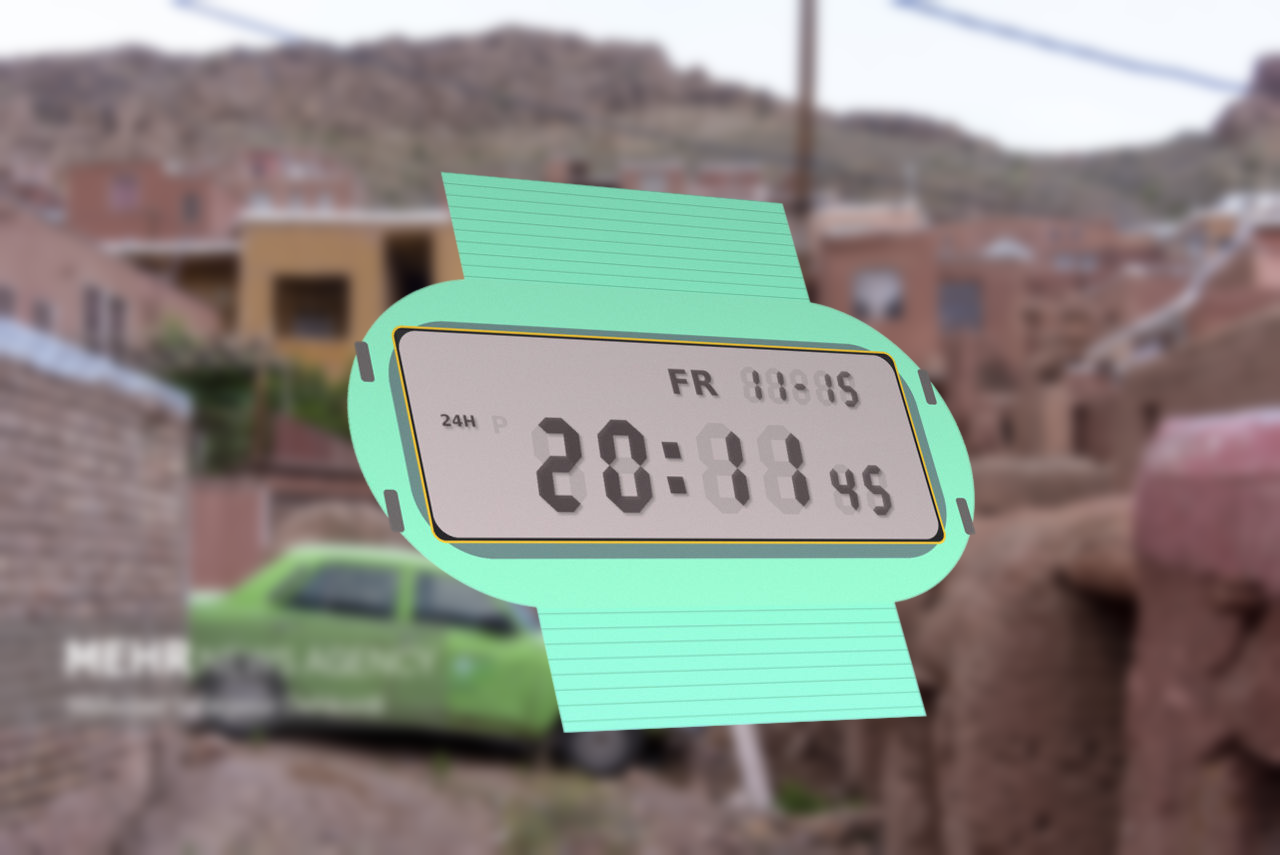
20:11:45
